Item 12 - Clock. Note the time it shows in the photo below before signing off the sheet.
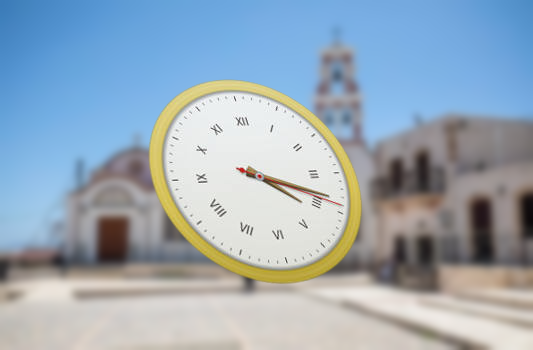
4:18:19
